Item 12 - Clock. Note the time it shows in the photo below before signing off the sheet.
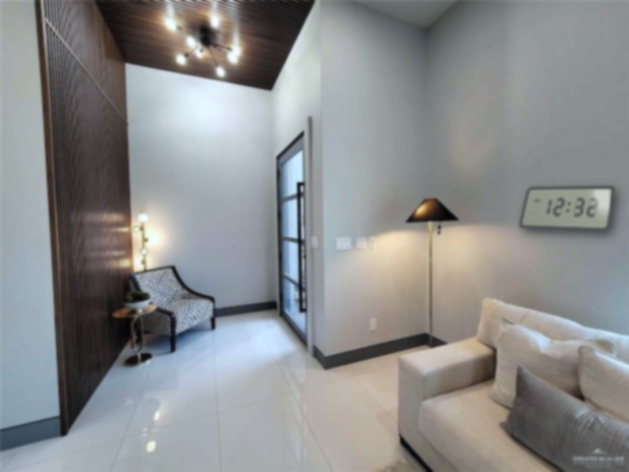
12:32
